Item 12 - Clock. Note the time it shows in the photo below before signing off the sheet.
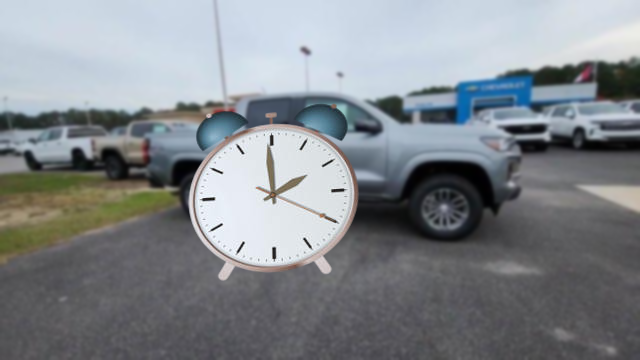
1:59:20
